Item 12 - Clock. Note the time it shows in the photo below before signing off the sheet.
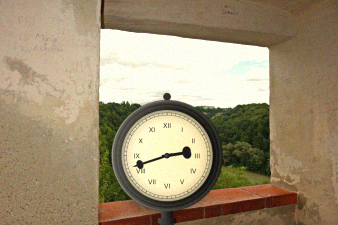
2:42
